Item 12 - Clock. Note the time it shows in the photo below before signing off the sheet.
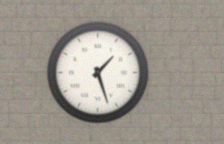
1:27
